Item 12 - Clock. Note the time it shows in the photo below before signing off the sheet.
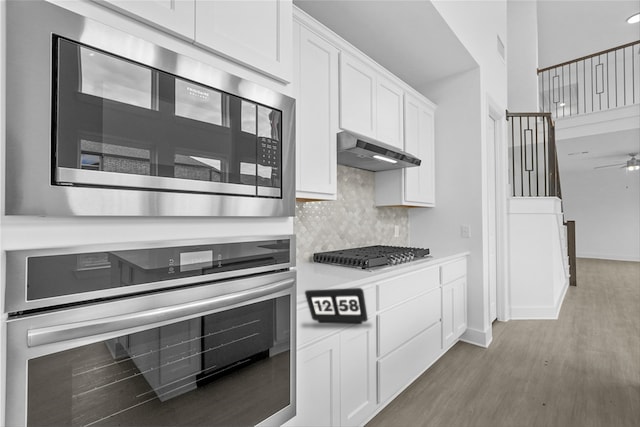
12:58
